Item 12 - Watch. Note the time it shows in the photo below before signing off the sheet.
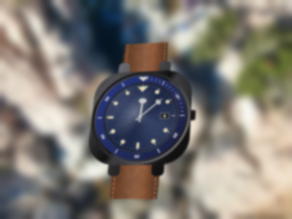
12:08
